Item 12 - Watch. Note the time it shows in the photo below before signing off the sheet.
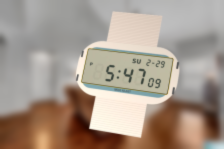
5:47:09
